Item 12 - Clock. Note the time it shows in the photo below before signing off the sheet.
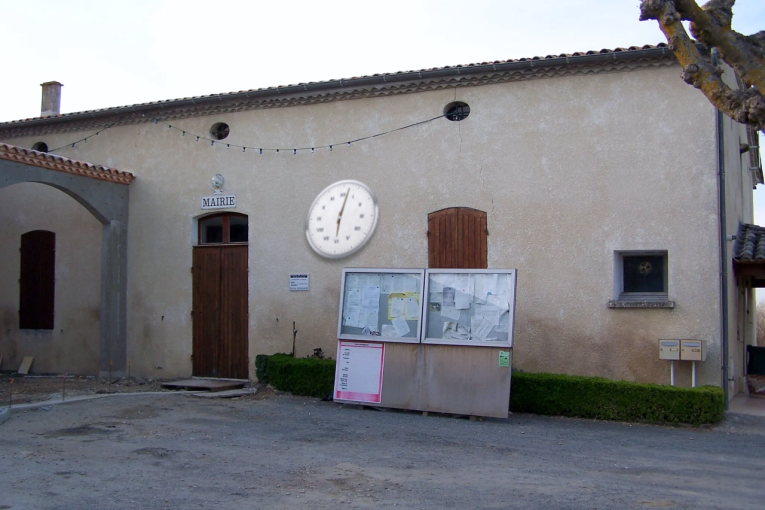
6:02
